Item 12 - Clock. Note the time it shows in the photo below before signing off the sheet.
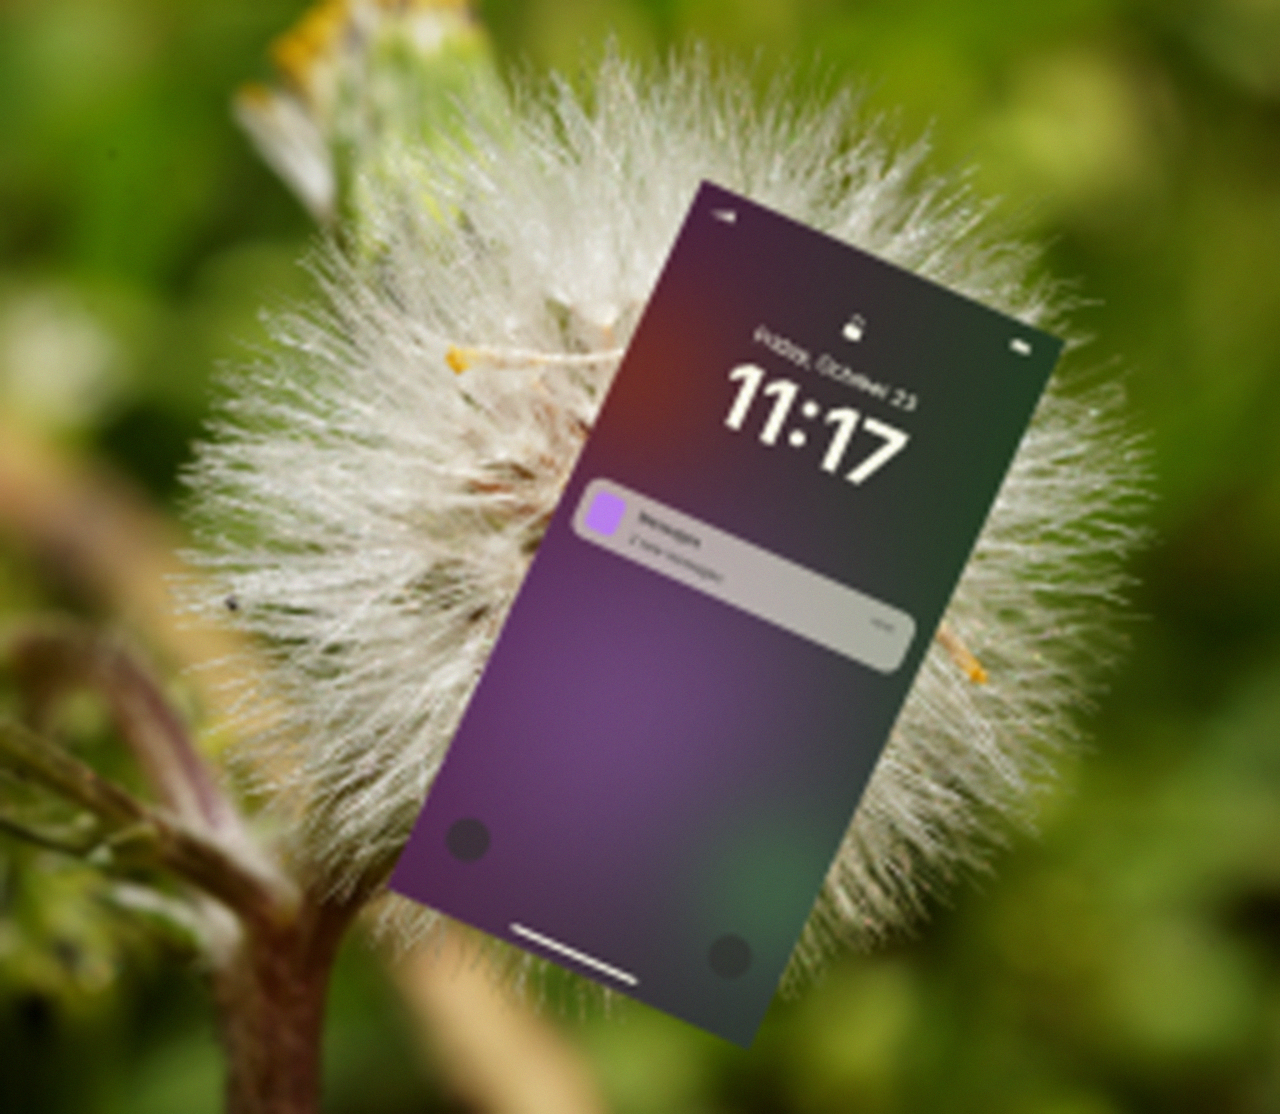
11:17
